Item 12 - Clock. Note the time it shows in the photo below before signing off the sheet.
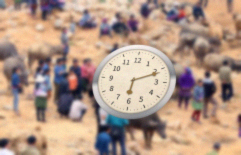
6:11
